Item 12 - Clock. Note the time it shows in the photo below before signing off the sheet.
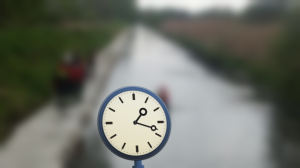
1:18
